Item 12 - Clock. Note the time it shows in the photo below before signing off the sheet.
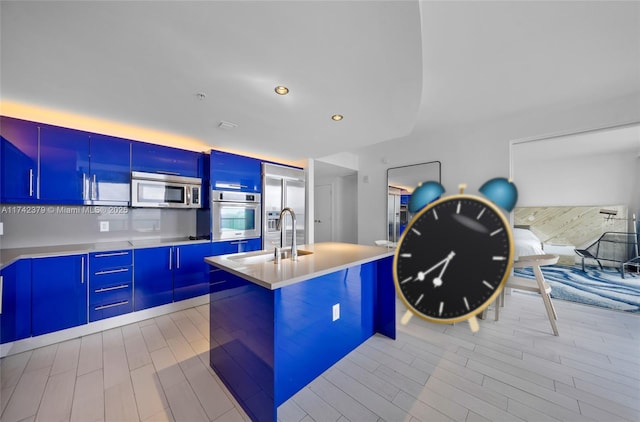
6:39
